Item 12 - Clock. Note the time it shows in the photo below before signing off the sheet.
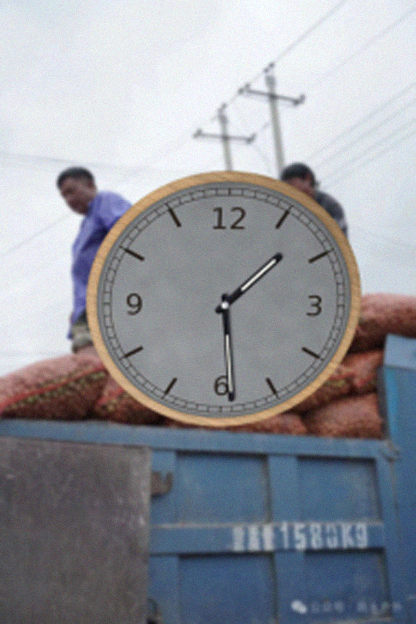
1:29
